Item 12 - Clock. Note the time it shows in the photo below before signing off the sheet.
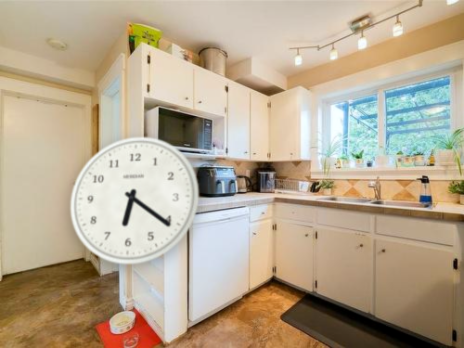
6:21
